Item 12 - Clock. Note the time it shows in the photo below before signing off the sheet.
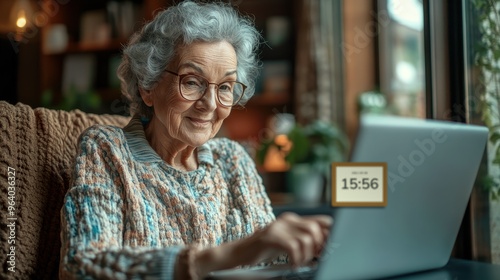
15:56
